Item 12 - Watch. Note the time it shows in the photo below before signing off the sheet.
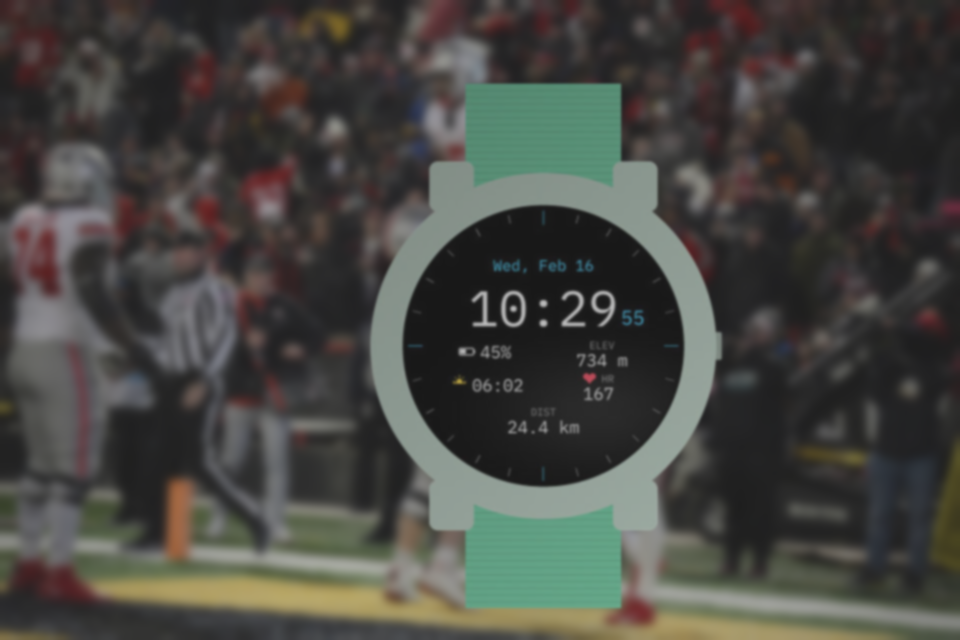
10:29:55
